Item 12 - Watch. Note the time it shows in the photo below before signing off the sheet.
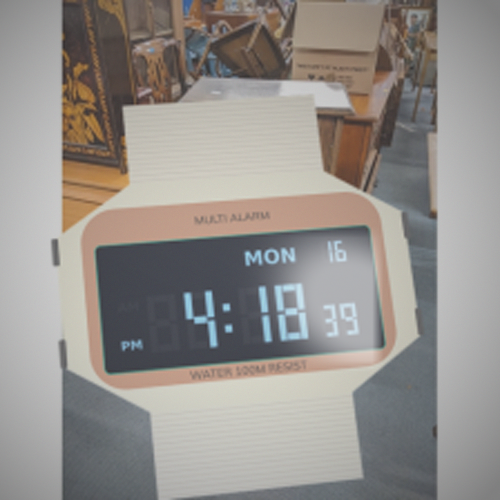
4:18:39
